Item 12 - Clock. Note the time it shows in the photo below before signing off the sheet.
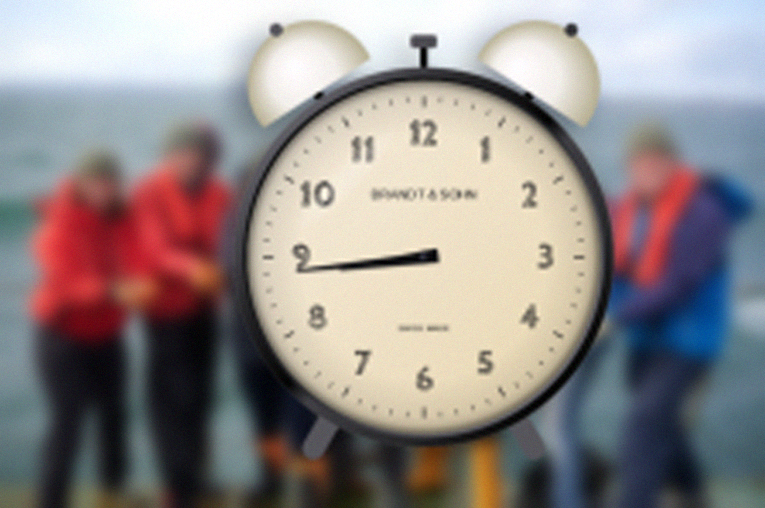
8:44
